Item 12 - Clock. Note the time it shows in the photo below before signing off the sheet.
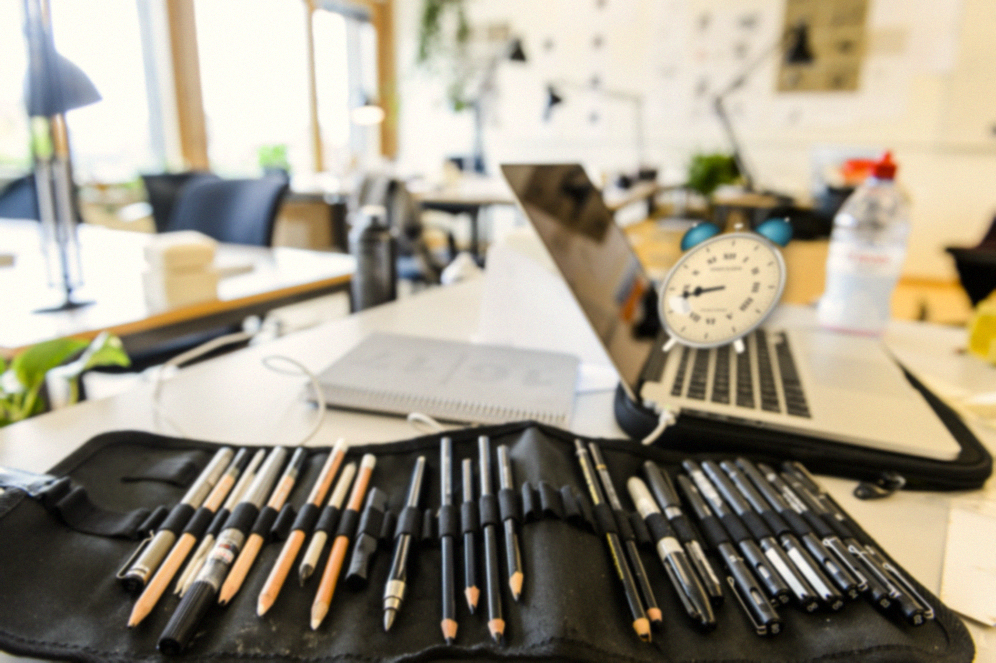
8:43
